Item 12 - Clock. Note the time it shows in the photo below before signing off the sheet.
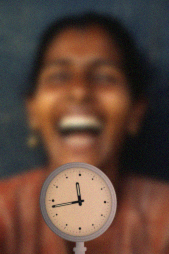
11:43
